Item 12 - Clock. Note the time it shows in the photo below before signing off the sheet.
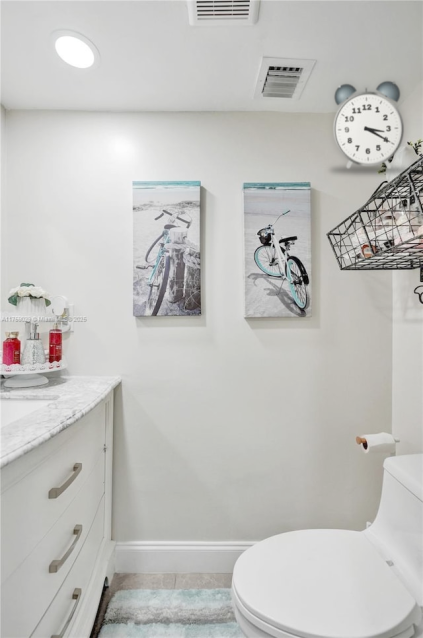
3:20
